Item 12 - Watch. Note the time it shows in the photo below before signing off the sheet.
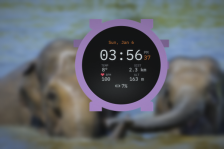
3:56
